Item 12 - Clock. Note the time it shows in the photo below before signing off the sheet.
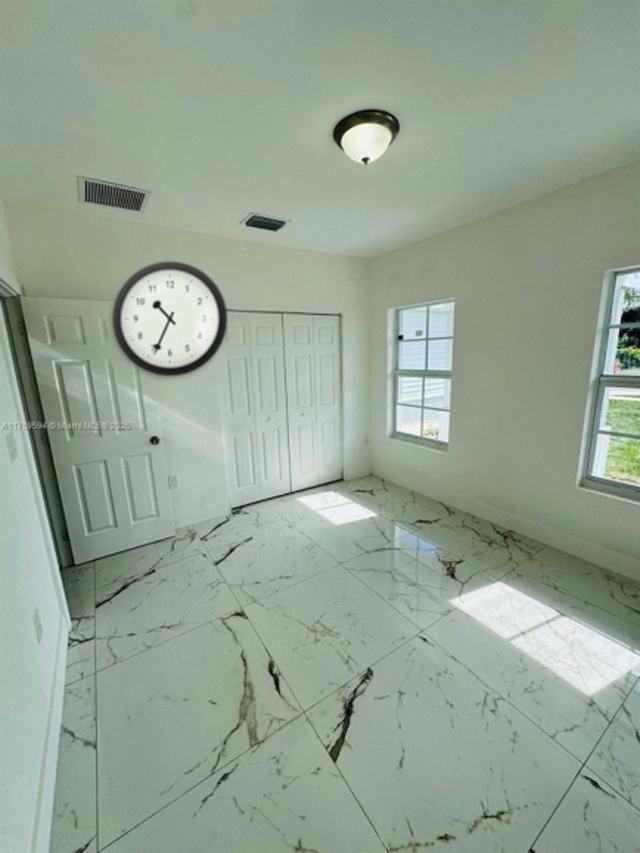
10:34
